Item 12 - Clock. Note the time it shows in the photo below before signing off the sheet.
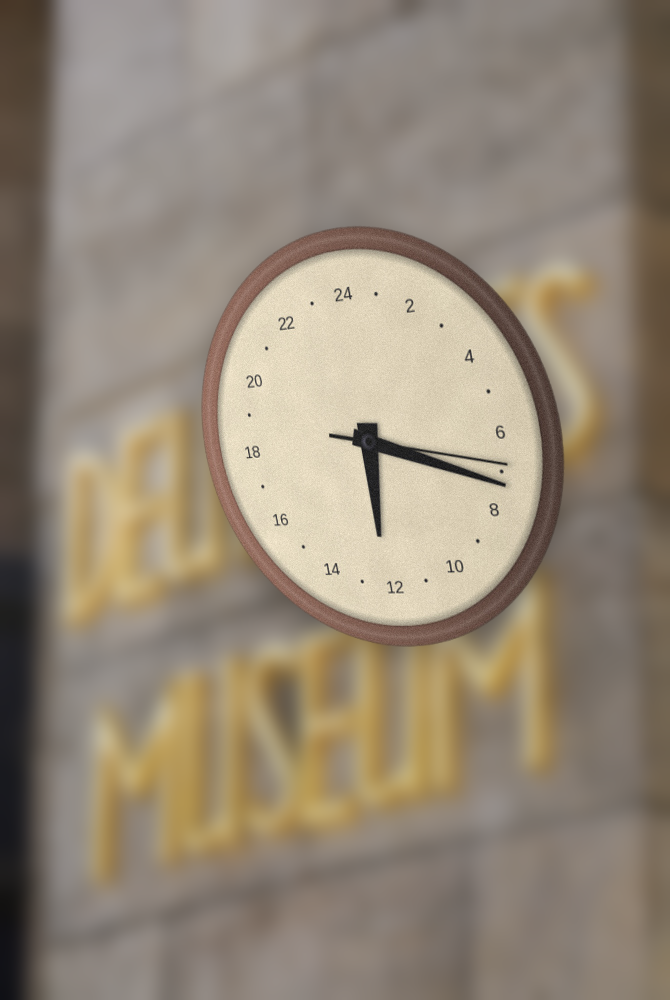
12:18:17
